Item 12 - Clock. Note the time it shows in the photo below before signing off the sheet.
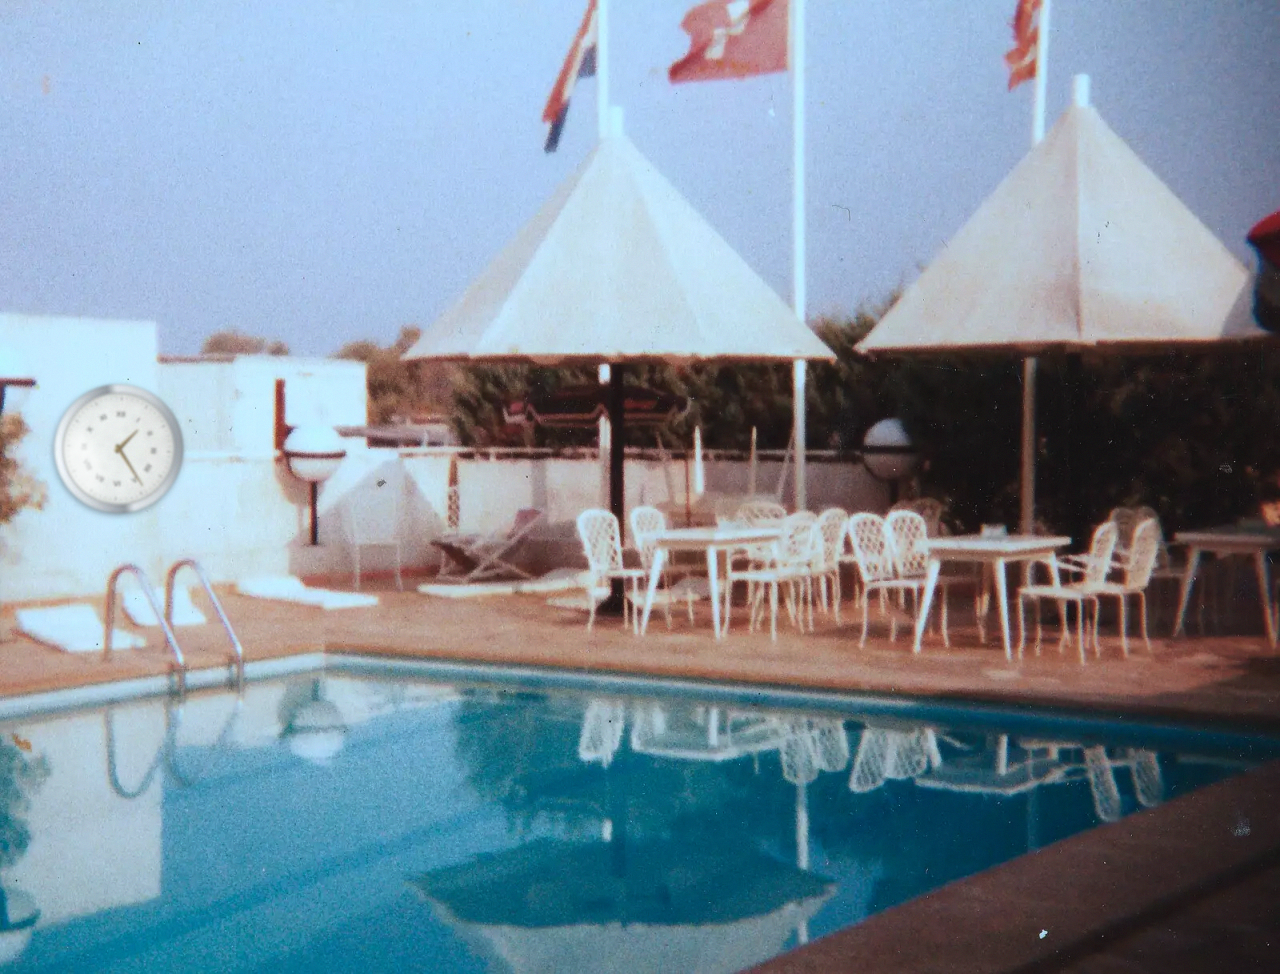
1:24
